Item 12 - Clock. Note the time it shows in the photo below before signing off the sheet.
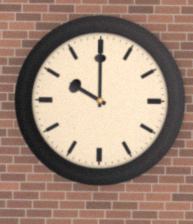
10:00
